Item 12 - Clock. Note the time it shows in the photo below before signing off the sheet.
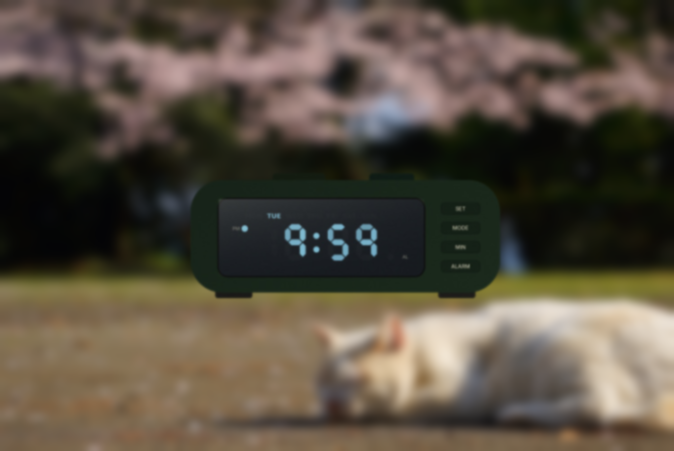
9:59
